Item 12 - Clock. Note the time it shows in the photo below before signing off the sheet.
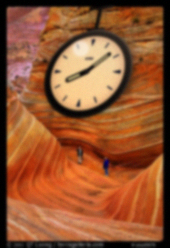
8:08
